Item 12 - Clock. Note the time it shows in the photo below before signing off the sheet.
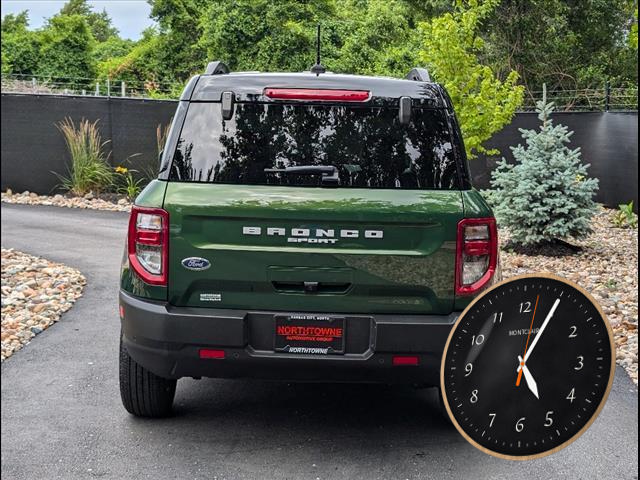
5:05:02
